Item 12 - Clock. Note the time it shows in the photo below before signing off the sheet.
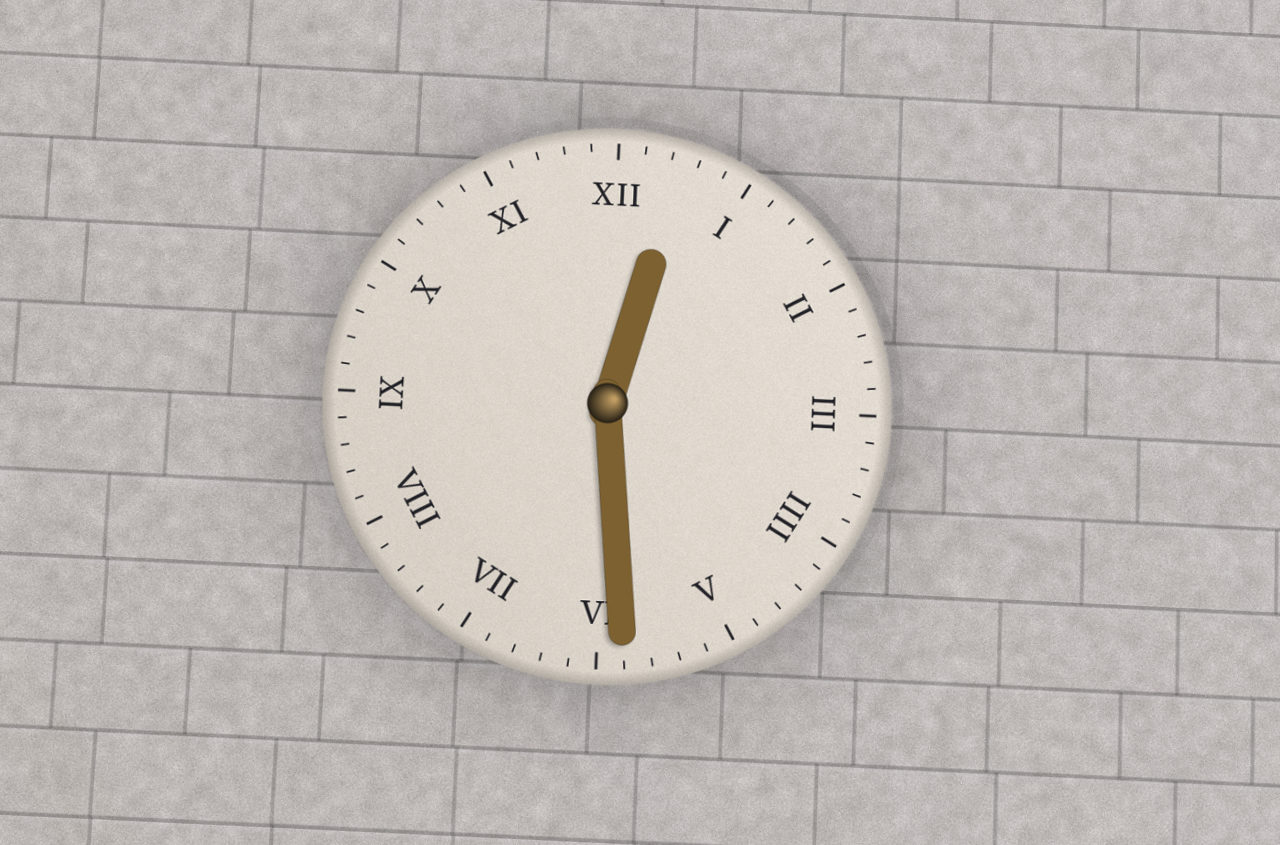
12:29
